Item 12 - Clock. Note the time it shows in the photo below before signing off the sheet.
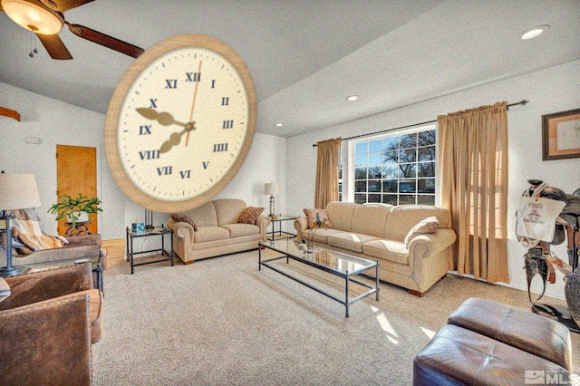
7:48:01
